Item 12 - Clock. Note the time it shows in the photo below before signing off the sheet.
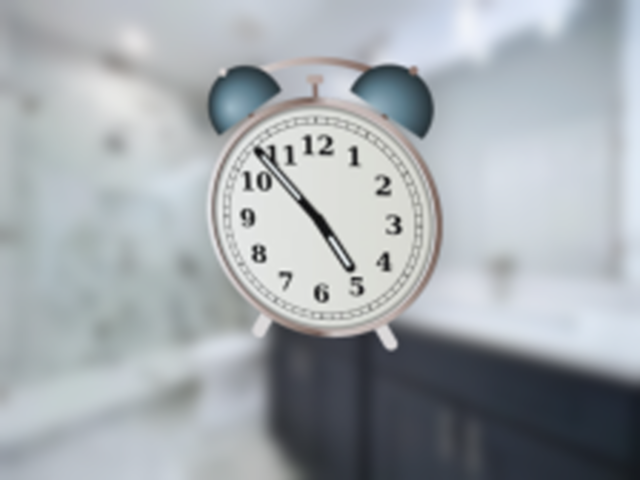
4:53
